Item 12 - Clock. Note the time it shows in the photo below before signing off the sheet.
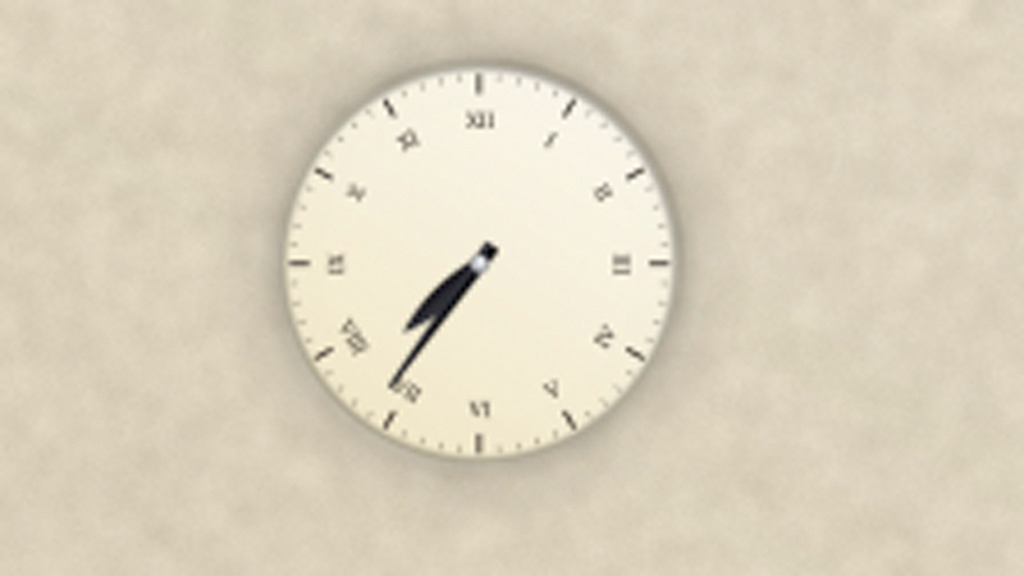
7:36
